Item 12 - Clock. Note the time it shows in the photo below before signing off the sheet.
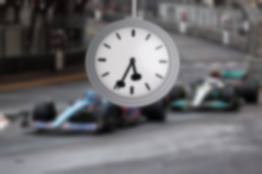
5:34
